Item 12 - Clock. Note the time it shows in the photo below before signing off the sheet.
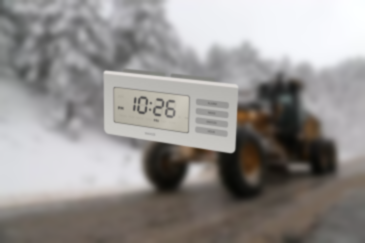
10:26
